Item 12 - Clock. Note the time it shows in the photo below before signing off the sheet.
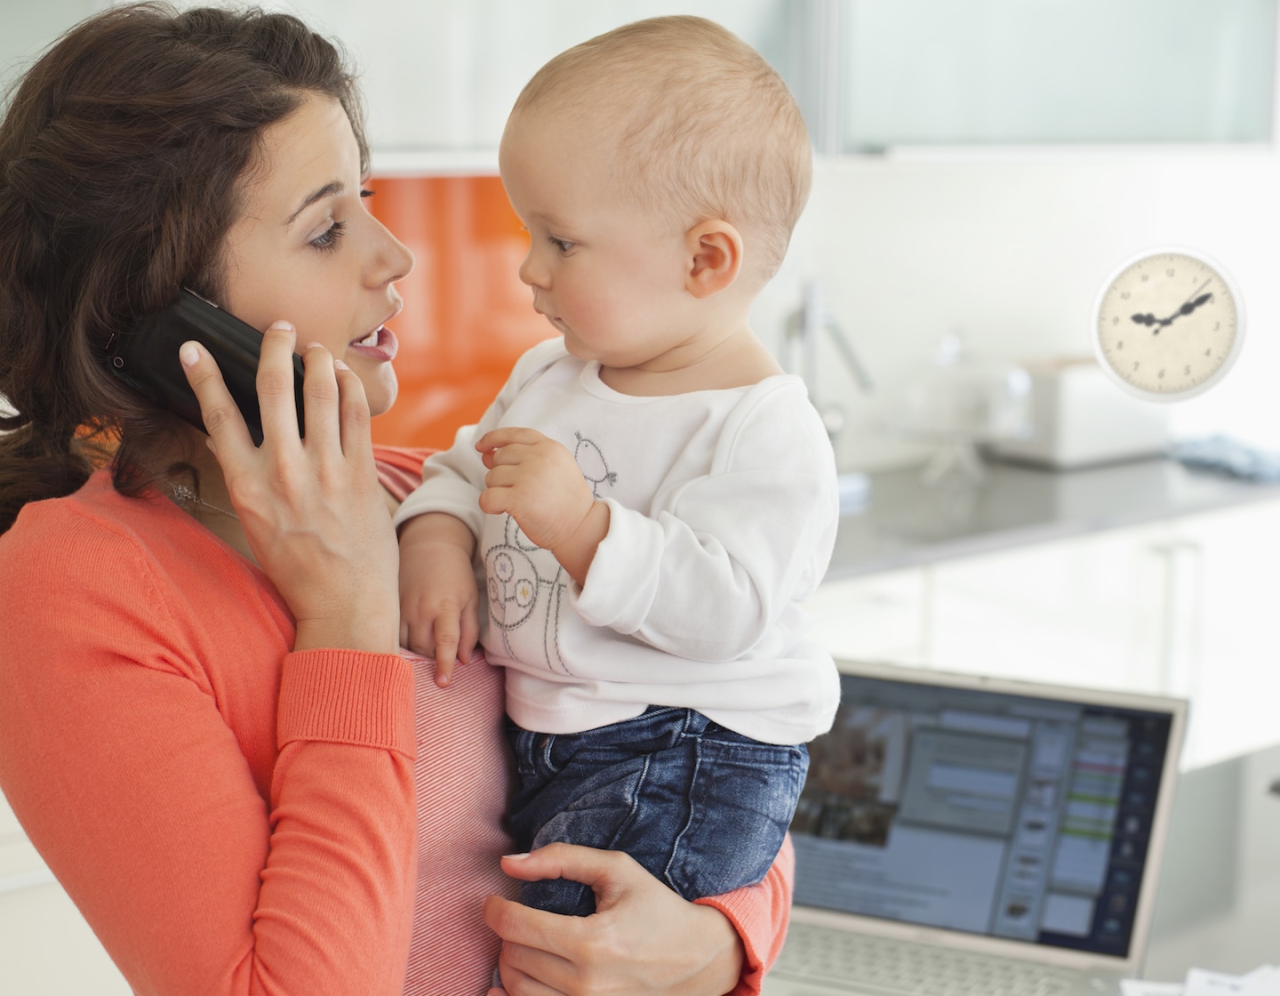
9:09:07
